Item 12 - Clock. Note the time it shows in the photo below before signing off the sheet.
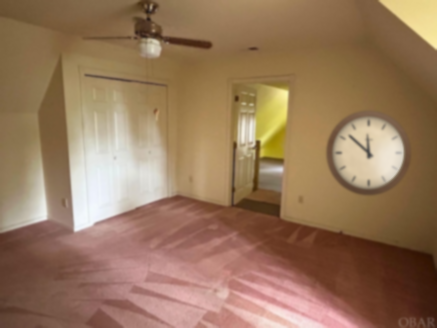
11:52
